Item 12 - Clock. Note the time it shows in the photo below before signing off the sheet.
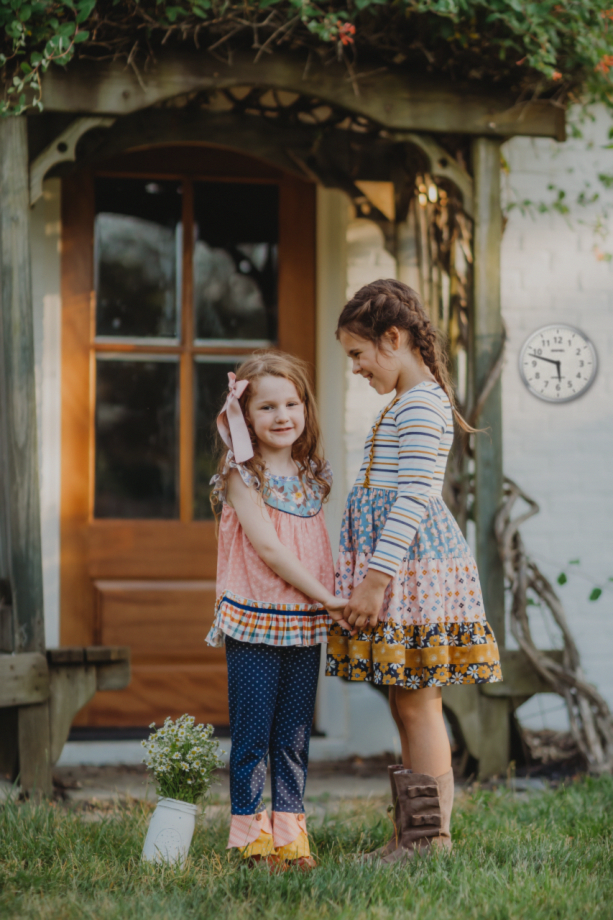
5:48
